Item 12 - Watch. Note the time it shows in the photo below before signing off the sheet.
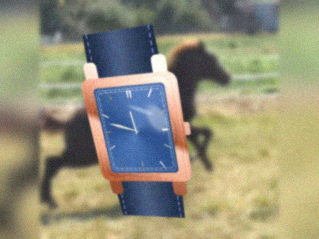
11:48
